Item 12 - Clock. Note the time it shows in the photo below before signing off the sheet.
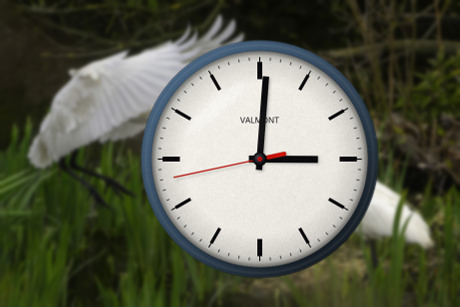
3:00:43
